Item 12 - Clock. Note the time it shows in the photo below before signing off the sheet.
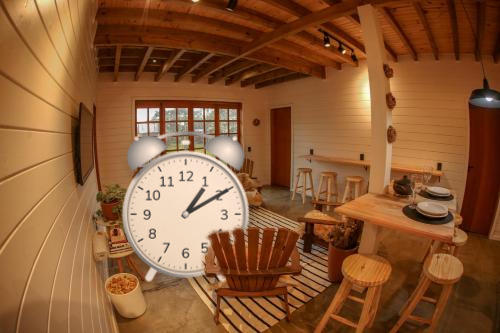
1:10
